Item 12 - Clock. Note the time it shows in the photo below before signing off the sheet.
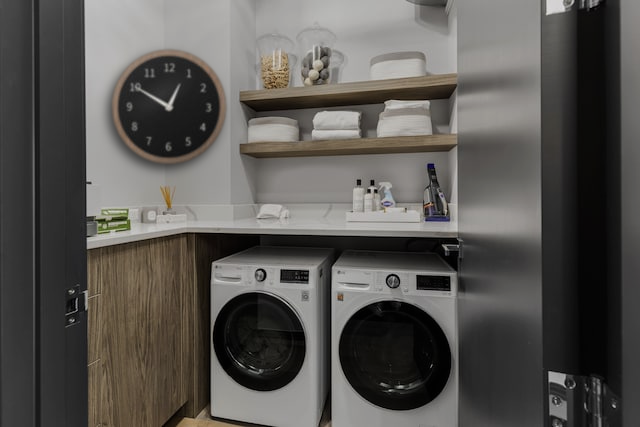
12:50
